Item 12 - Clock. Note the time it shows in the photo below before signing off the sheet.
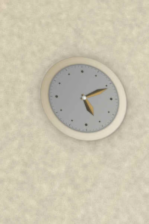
5:11
